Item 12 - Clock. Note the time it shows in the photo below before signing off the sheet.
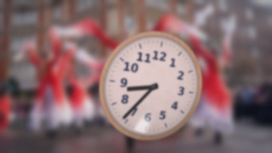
8:36
